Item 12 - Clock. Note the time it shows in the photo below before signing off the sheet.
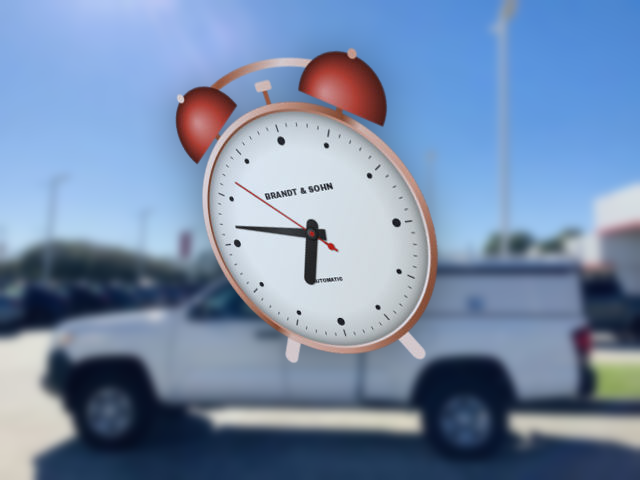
6:46:52
